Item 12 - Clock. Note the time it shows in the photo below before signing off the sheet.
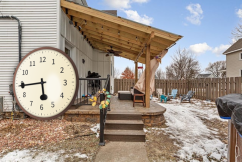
5:44
